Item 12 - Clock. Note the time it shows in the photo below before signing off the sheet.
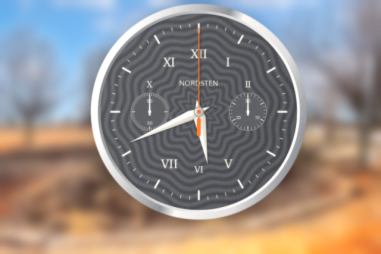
5:41
